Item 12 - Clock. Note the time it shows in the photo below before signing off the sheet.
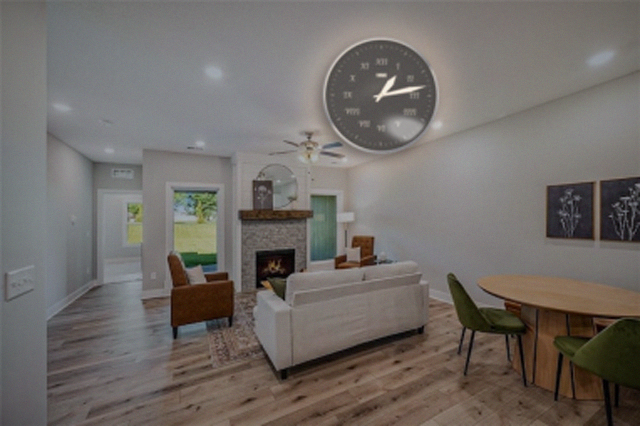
1:13
